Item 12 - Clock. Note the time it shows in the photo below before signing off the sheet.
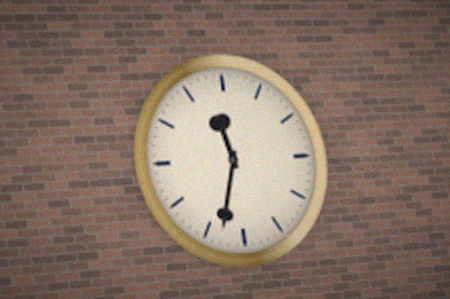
11:33
